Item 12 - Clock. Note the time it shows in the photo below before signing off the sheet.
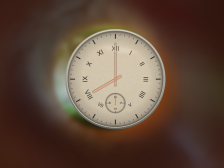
8:00
